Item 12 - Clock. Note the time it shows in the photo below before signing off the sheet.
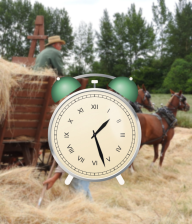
1:27
